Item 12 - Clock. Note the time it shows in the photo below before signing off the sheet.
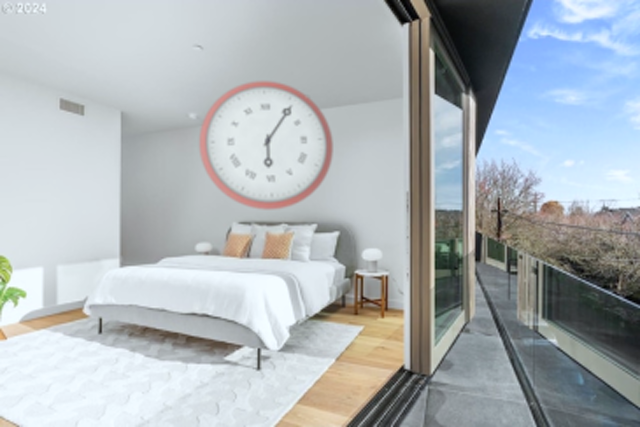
6:06
